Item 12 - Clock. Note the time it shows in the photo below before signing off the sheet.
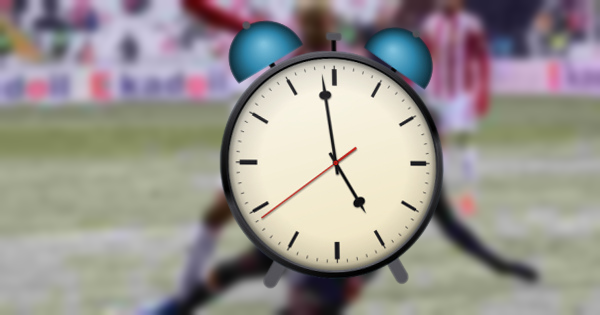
4:58:39
